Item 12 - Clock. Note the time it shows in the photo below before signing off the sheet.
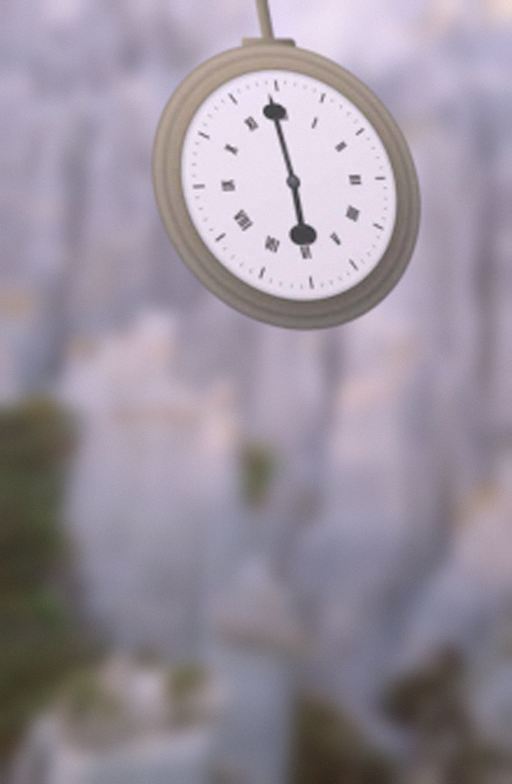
5:59
